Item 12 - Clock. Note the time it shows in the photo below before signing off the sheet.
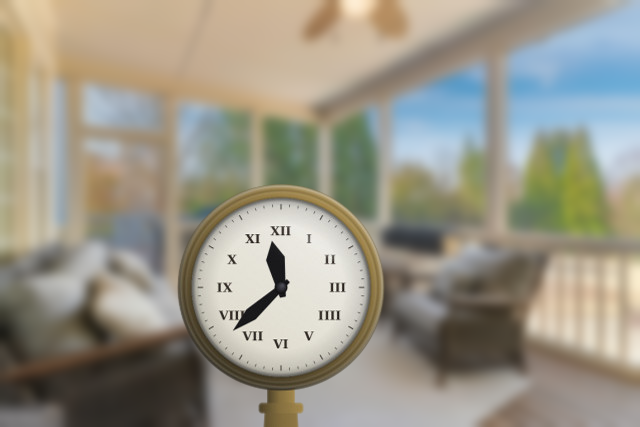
11:38
